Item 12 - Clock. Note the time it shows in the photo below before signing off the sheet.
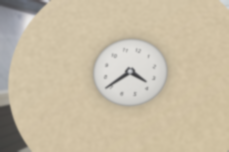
3:36
